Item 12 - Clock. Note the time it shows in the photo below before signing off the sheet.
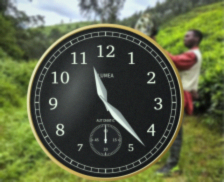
11:23
